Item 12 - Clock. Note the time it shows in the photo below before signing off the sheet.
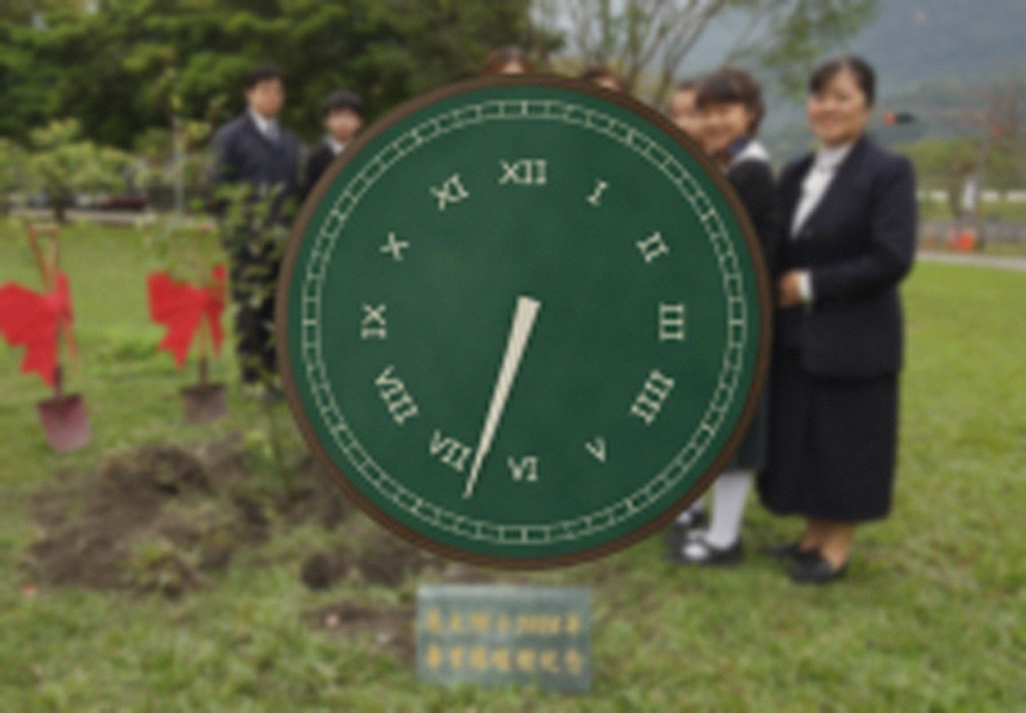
6:33
